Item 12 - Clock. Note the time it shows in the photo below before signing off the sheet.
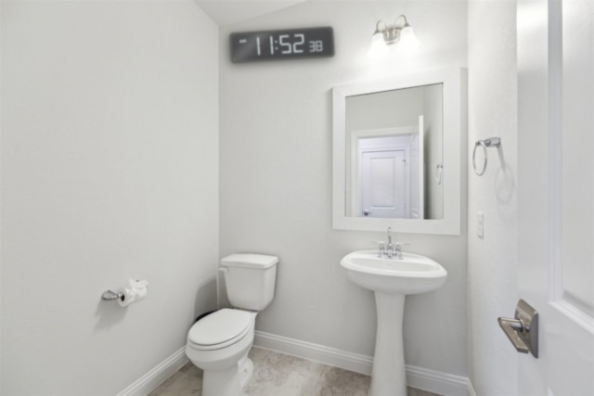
11:52
